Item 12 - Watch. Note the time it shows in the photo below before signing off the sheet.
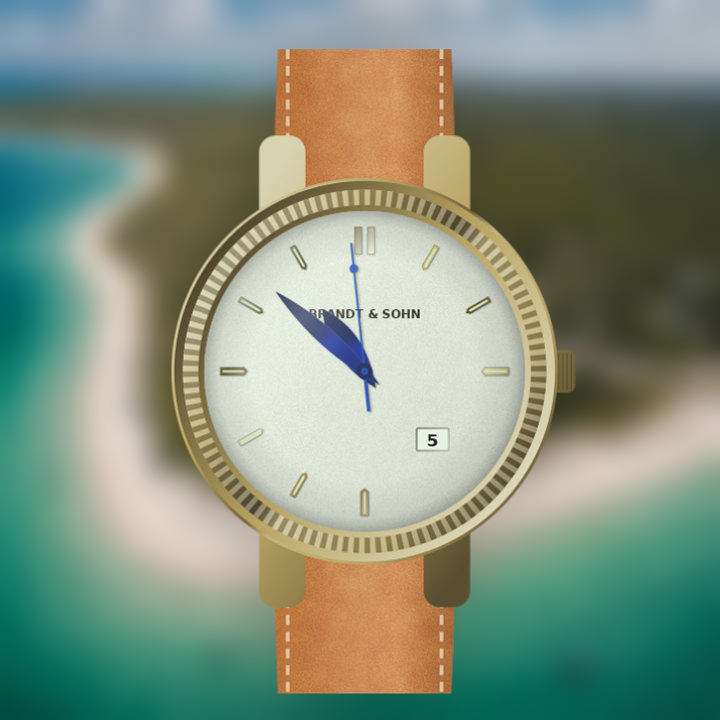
10:51:59
